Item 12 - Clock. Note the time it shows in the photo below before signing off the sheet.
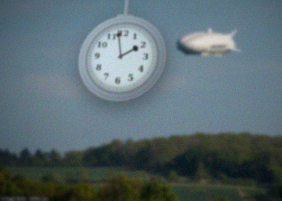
1:58
